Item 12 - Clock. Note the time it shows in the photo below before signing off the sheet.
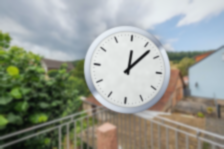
12:07
